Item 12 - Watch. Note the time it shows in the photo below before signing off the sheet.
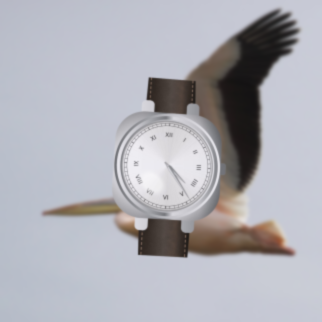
4:24
